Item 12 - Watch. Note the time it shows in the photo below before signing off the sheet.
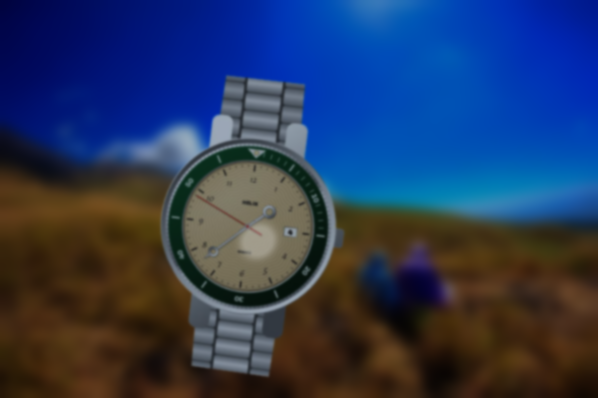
1:37:49
